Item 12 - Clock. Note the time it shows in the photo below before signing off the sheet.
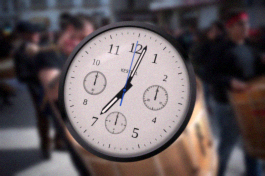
7:02
